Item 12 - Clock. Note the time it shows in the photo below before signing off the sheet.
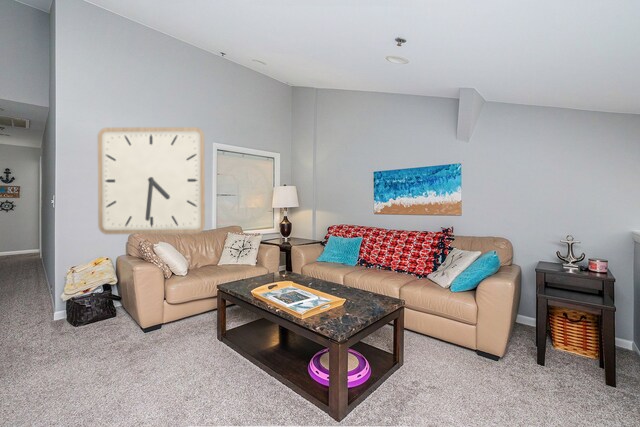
4:31
